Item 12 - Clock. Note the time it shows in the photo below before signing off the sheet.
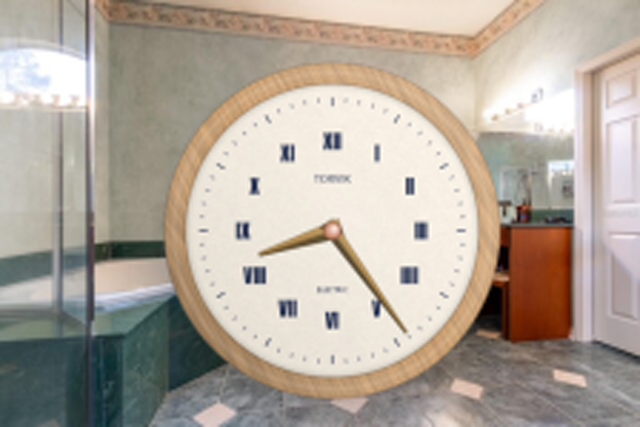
8:24
